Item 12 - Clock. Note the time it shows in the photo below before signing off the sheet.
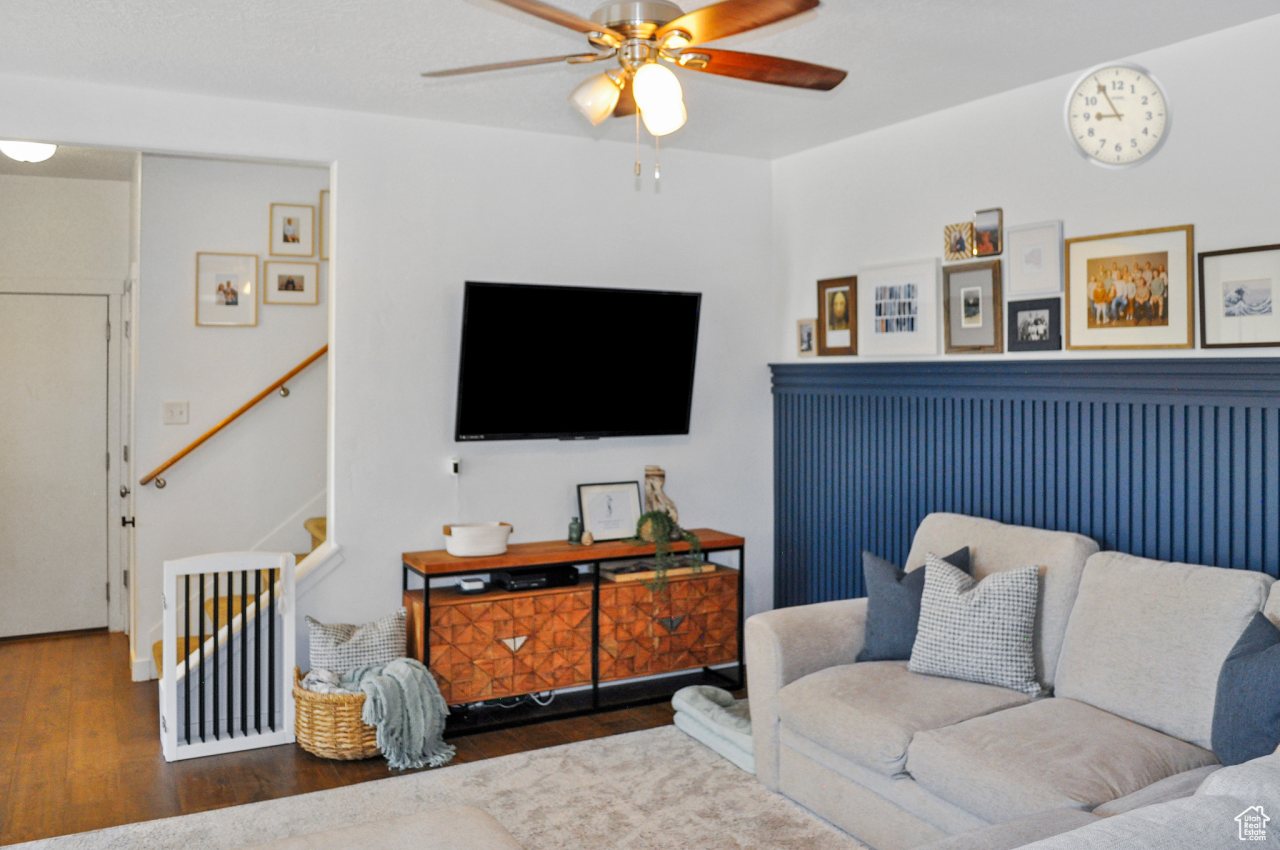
8:55
